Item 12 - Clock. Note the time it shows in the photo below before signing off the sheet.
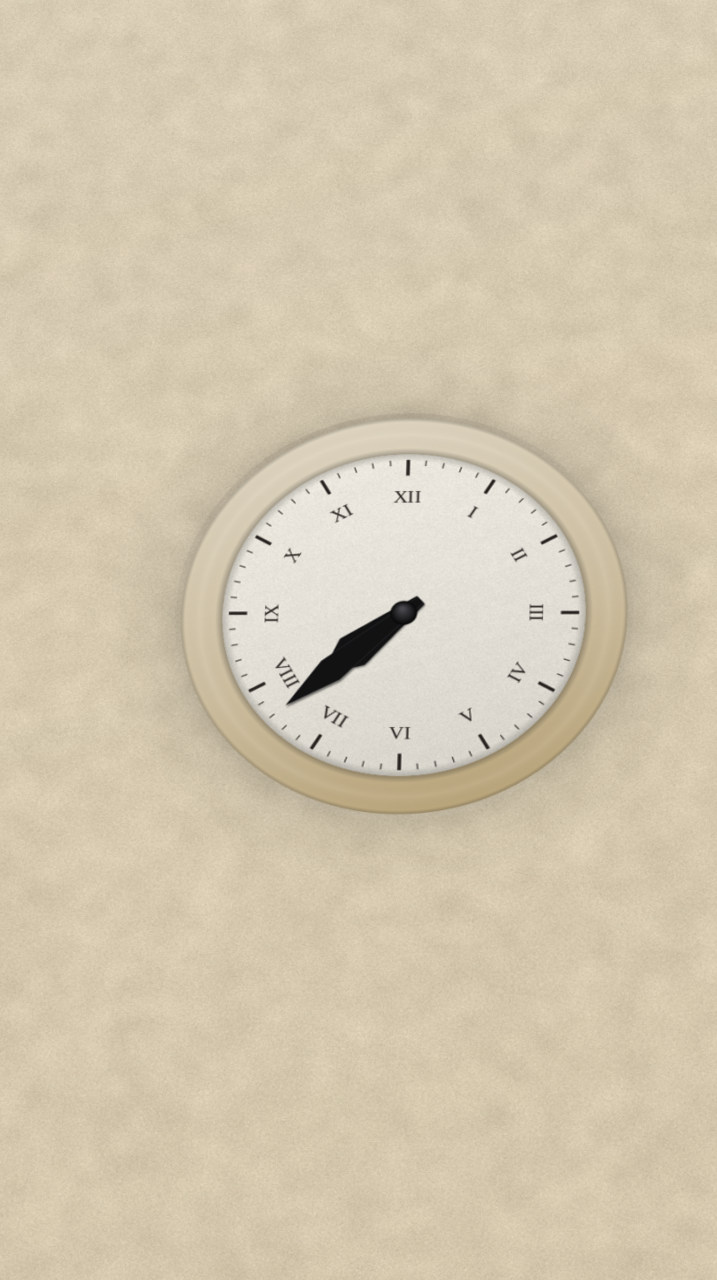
7:38
